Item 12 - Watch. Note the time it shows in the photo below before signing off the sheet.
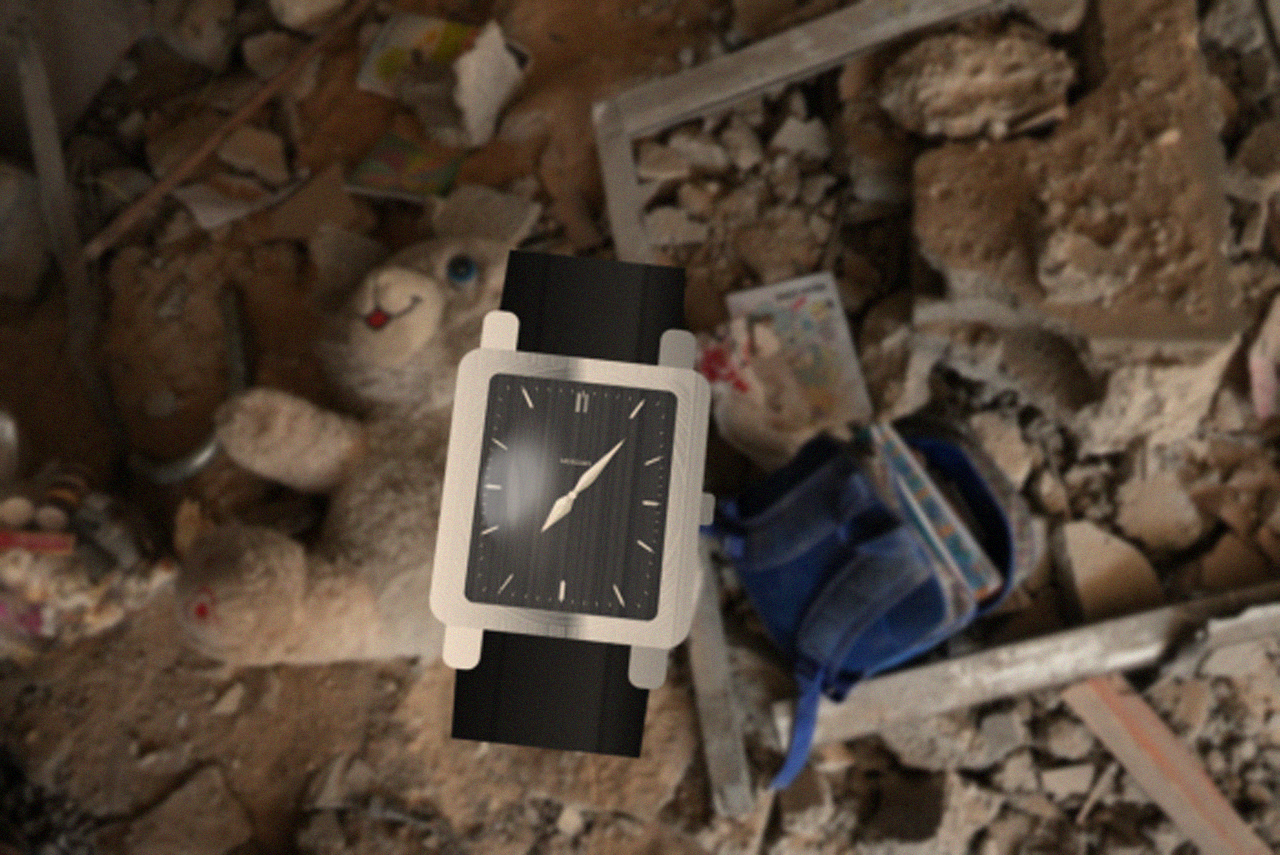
7:06
